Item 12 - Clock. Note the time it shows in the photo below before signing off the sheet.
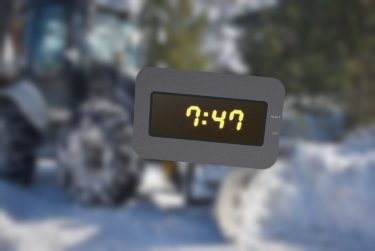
7:47
